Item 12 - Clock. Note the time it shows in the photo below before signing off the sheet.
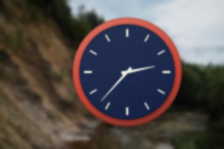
2:37
